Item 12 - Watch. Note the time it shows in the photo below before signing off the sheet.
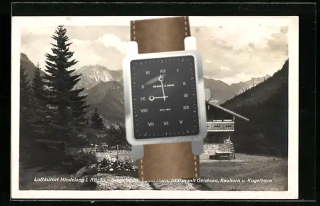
8:59
